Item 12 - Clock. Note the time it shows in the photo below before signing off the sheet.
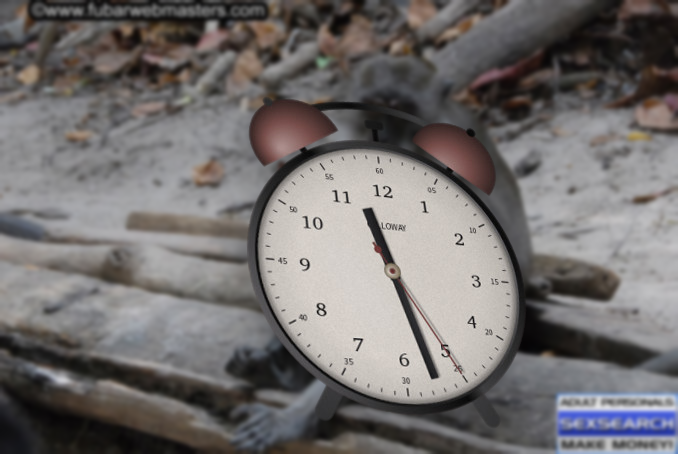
11:27:25
